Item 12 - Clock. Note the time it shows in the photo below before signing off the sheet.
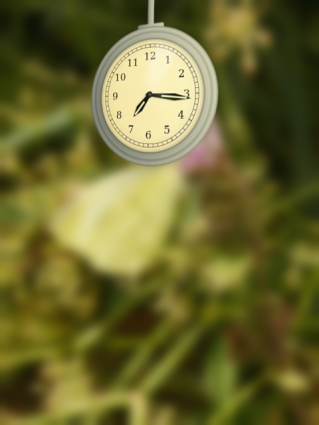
7:16
